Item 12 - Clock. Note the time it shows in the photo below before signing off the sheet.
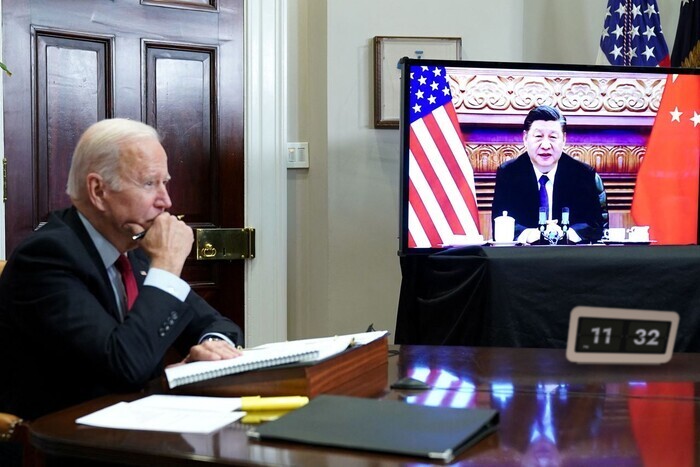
11:32
